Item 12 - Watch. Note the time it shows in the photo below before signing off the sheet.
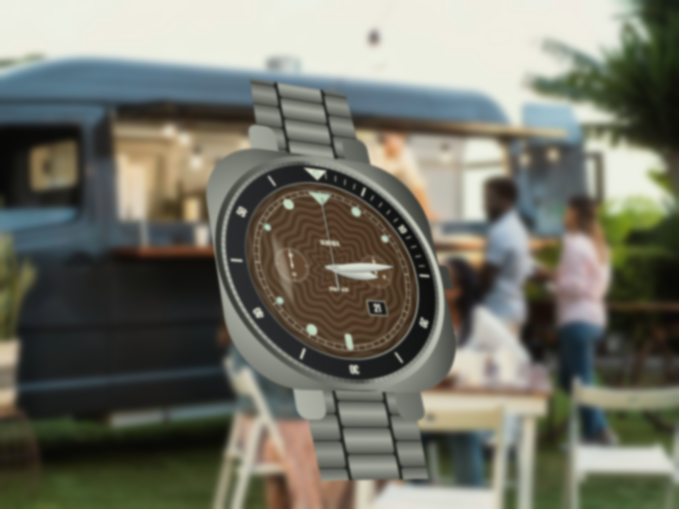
3:14
